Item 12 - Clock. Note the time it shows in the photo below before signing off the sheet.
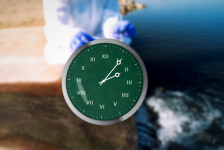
2:06
